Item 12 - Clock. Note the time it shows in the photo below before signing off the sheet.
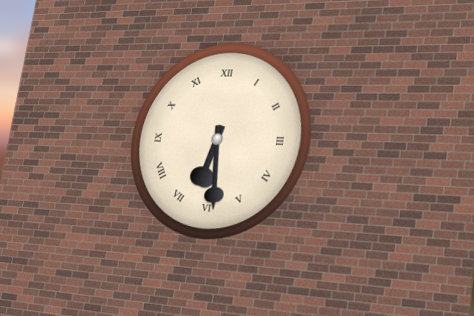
6:29
